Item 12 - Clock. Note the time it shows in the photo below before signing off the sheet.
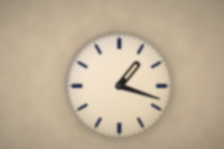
1:18
